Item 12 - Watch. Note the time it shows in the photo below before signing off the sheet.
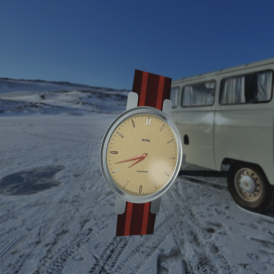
7:42
